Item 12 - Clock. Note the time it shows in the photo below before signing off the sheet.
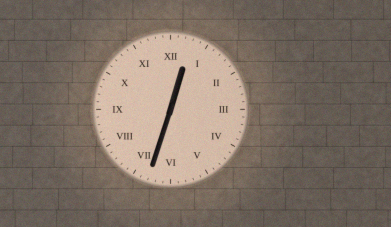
12:33
